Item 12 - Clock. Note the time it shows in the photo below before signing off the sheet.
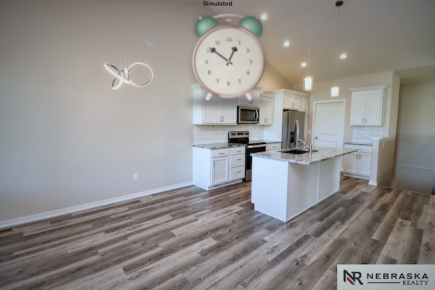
12:51
